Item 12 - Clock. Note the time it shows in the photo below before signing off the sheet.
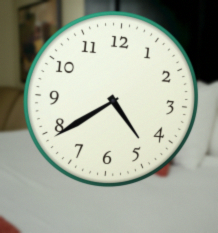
4:39
